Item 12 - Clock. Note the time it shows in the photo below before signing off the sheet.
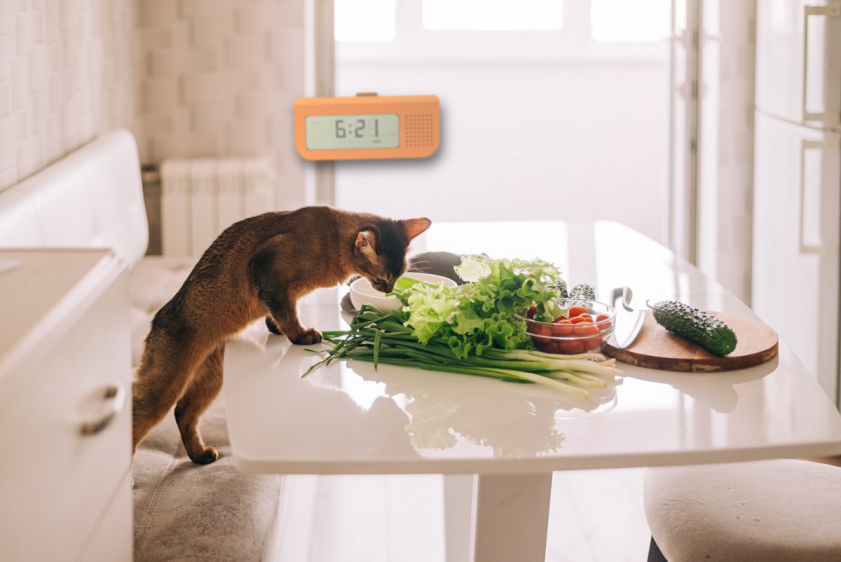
6:21
